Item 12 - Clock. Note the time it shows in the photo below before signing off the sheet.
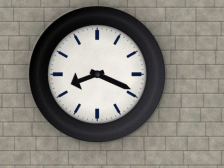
8:19
